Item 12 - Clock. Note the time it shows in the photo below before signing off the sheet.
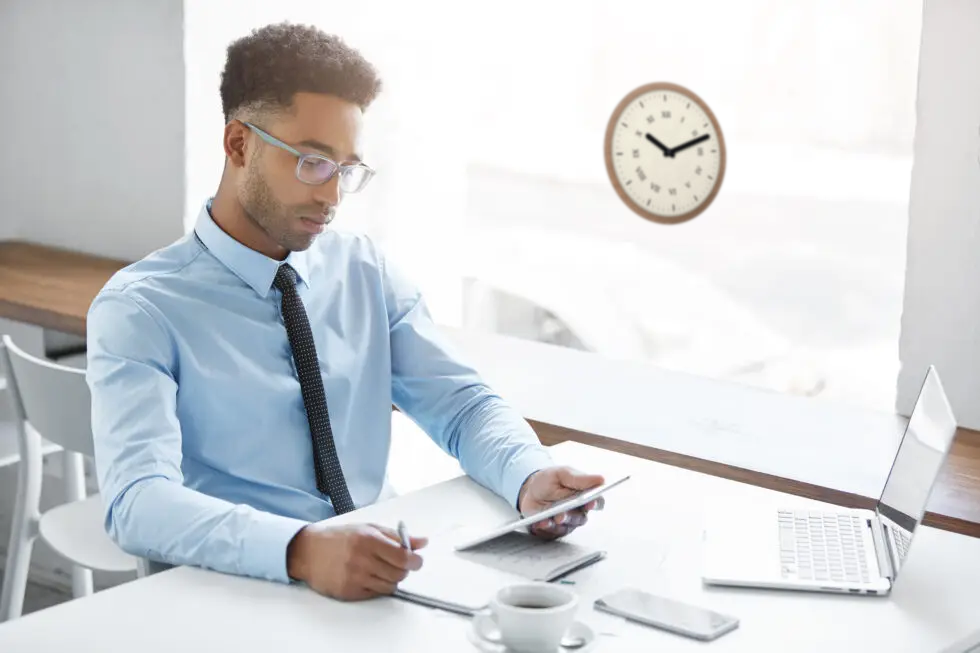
10:12
